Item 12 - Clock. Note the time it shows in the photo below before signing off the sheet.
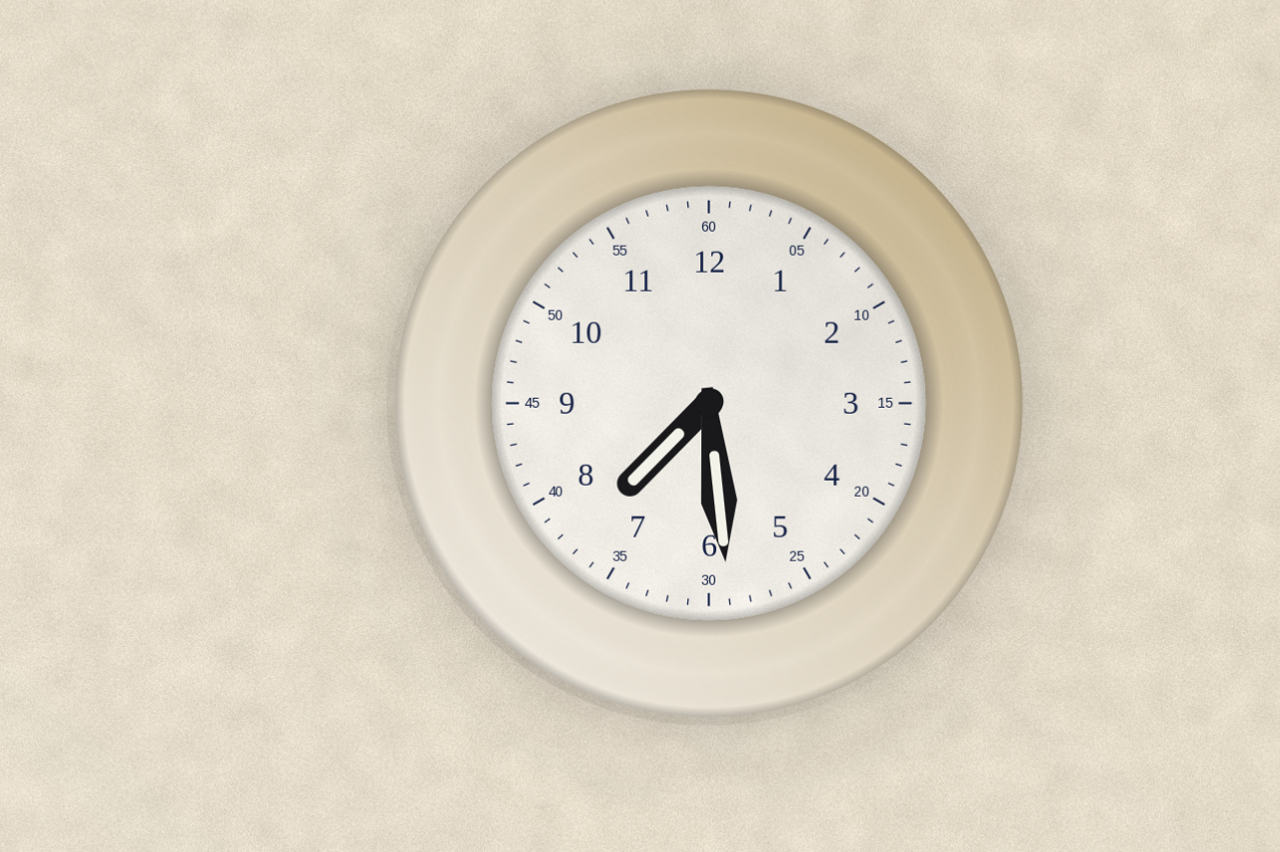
7:29
